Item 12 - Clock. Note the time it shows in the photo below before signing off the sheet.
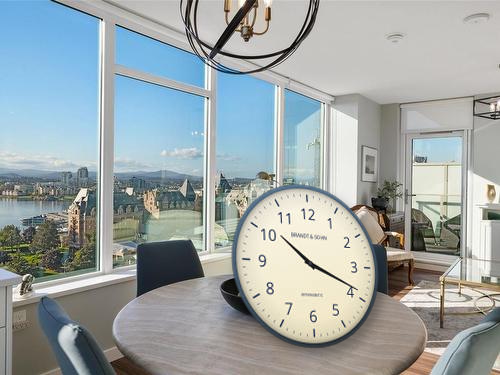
10:19
